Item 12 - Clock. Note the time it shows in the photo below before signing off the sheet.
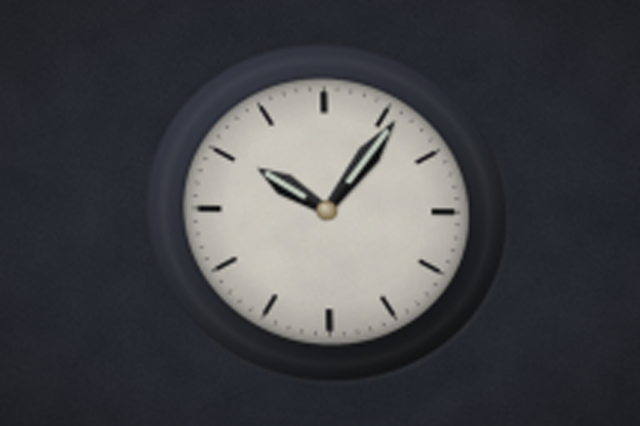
10:06
